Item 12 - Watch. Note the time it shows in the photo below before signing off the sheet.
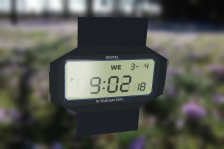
9:02:18
